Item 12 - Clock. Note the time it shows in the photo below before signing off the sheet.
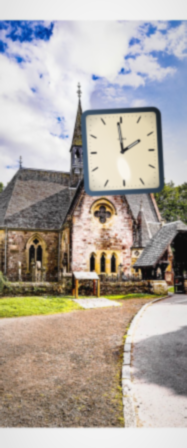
1:59
